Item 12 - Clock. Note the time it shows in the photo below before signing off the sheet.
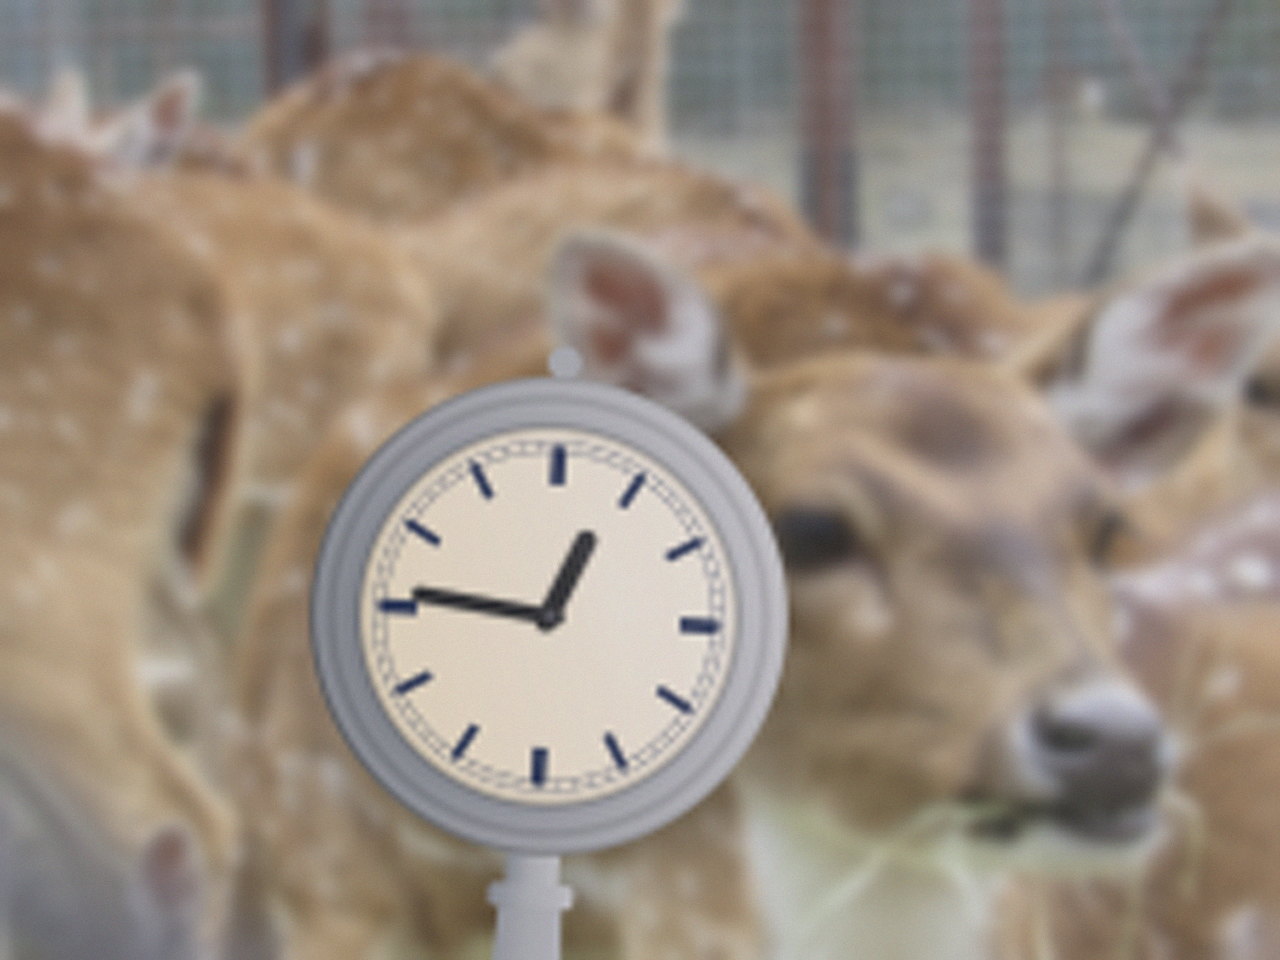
12:46
